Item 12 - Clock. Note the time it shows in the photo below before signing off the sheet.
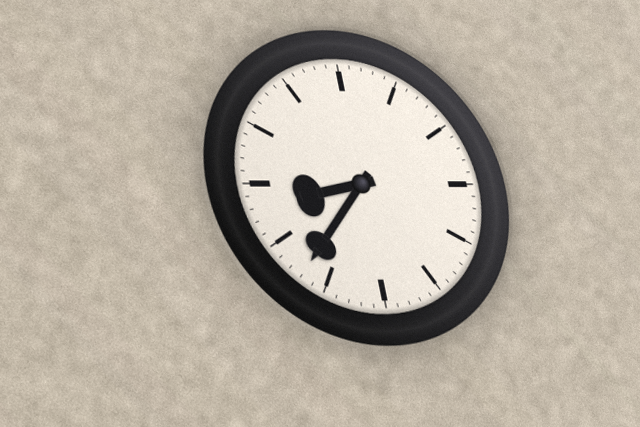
8:37
